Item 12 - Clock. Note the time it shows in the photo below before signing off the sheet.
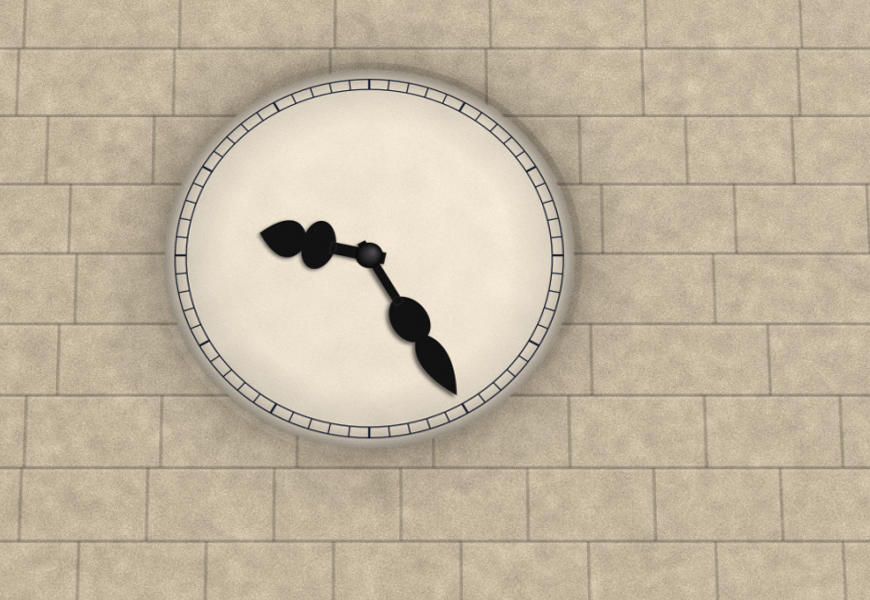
9:25
